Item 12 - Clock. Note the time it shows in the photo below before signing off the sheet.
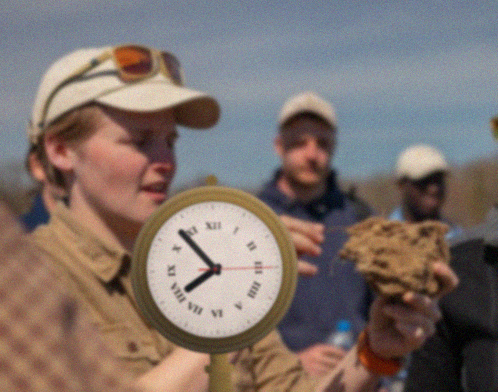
7:53:15
